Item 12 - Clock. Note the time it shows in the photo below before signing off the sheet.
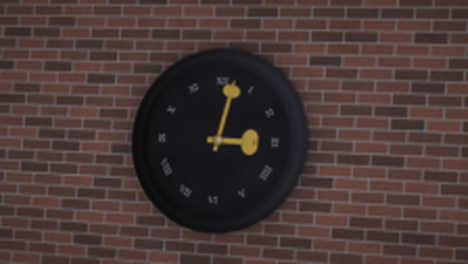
3:02
